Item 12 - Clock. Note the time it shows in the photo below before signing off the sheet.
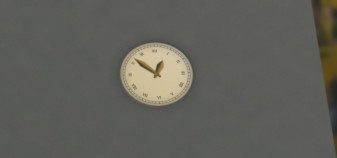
12:52
